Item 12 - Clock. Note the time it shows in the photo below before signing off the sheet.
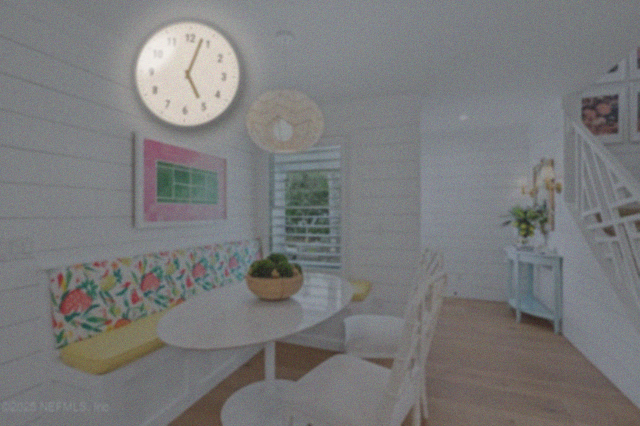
5:03
